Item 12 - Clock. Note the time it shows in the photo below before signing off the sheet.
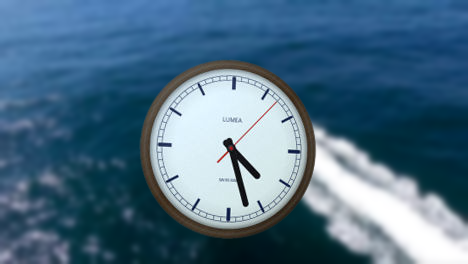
4:27:07
